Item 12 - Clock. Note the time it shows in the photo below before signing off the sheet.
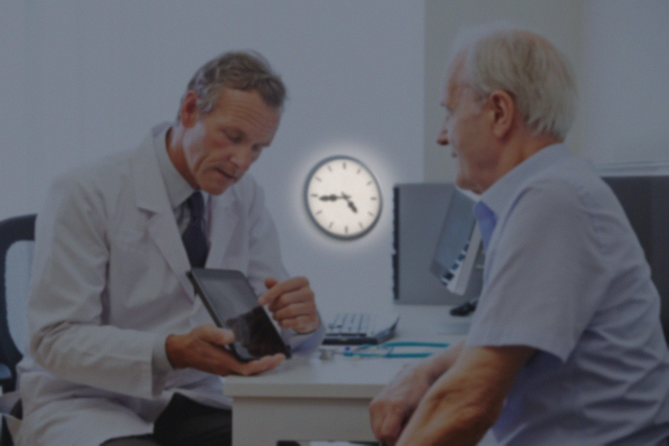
4:44
